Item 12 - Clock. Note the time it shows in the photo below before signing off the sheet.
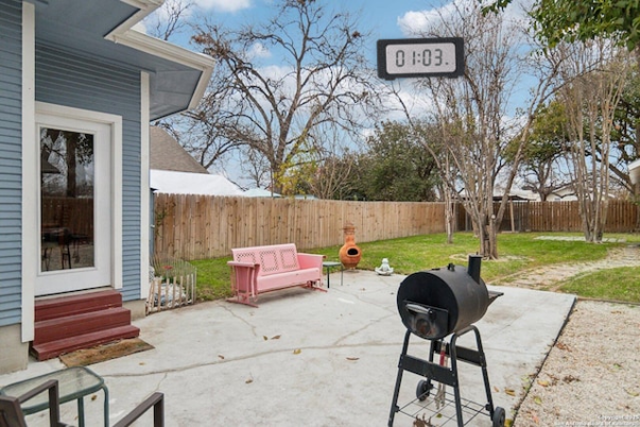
1:03
